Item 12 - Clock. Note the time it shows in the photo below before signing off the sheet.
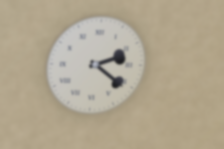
2:21
